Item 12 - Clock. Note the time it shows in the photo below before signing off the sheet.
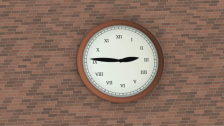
2:46
